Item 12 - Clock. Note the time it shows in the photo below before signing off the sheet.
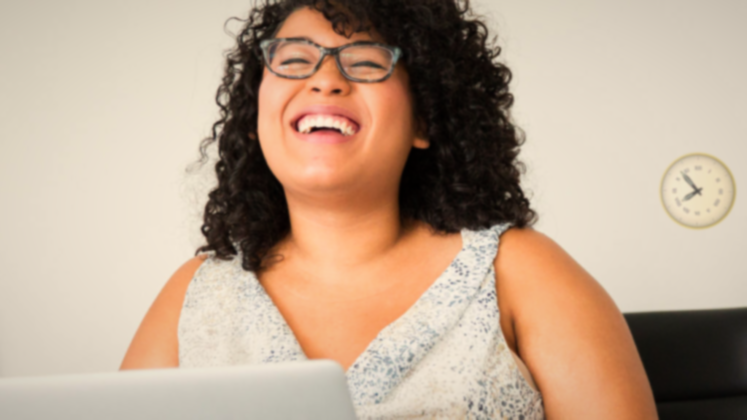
7:53
